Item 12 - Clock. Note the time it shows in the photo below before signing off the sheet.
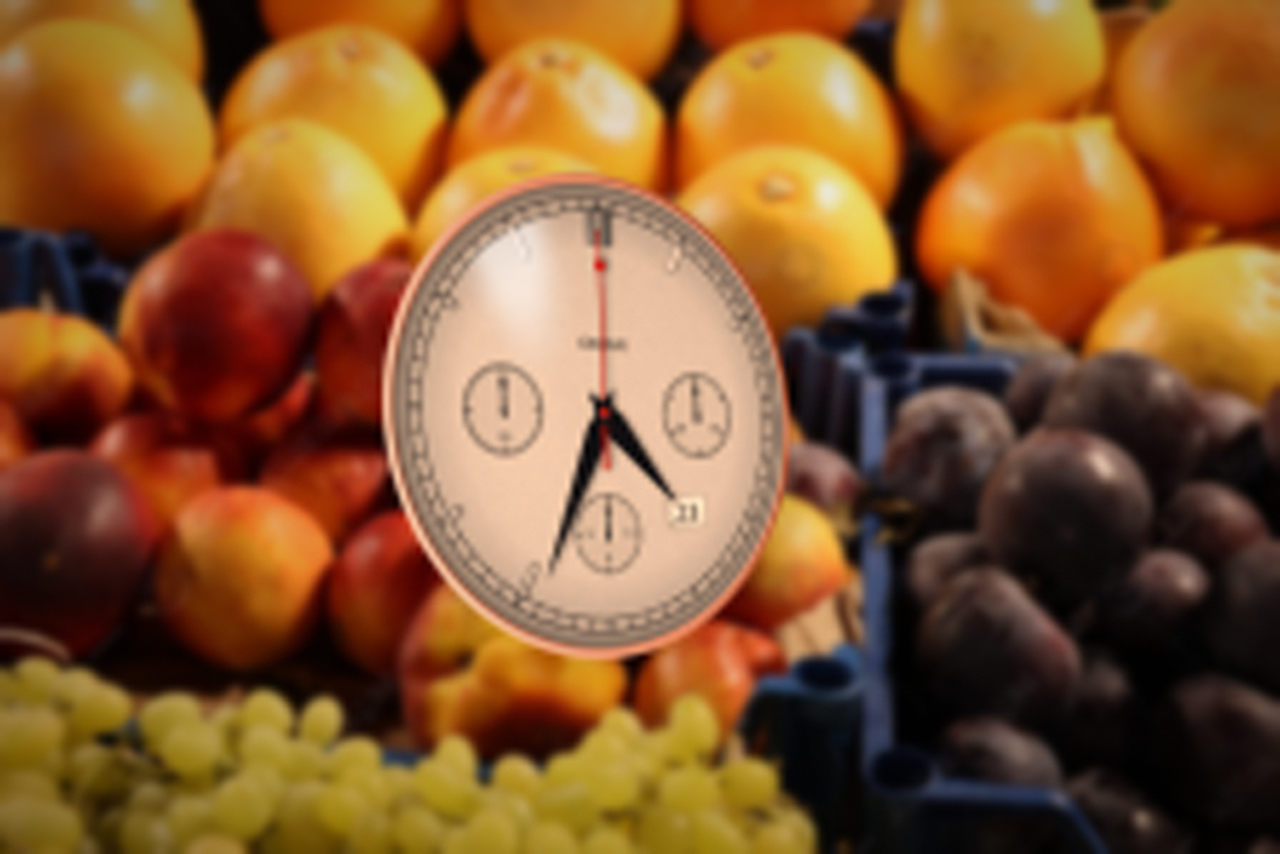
4:34
